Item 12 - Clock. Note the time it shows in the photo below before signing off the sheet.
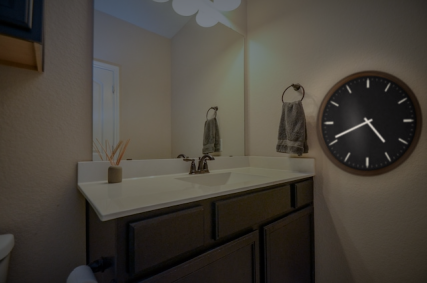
4:41
